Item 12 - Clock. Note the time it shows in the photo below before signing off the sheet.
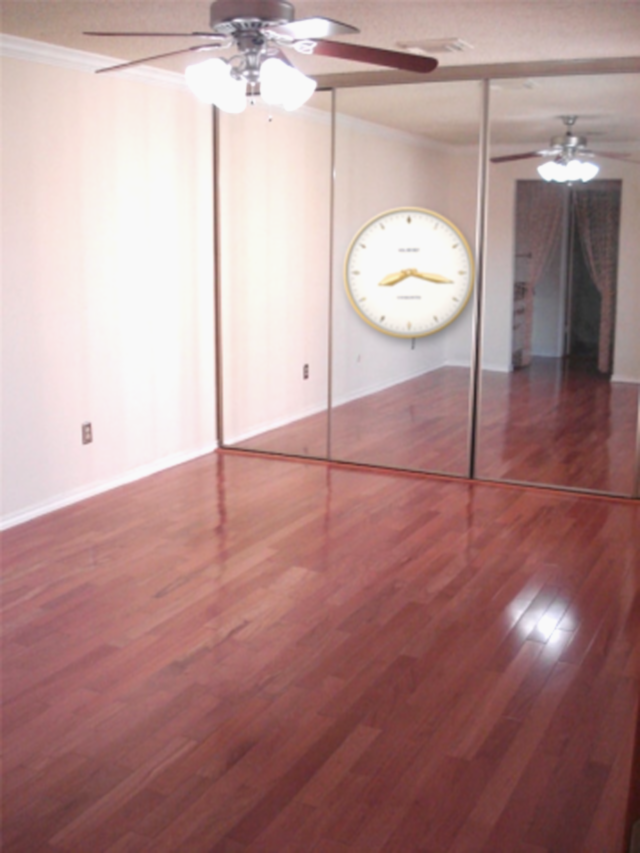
8:17
